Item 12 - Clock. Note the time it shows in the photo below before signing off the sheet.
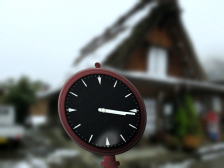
3:16
